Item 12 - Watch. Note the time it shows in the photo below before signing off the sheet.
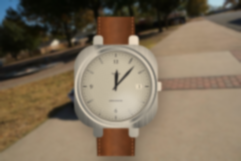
12:07
